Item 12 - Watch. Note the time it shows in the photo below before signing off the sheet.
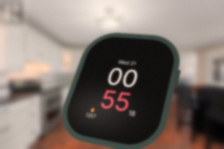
0:55
